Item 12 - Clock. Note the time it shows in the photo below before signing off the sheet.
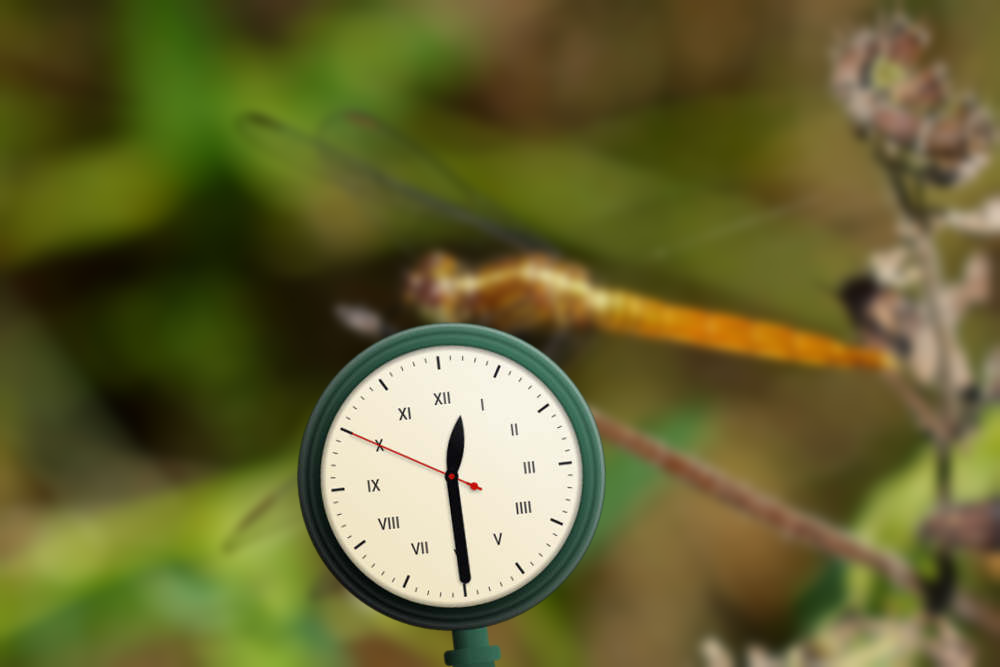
12:29:50
